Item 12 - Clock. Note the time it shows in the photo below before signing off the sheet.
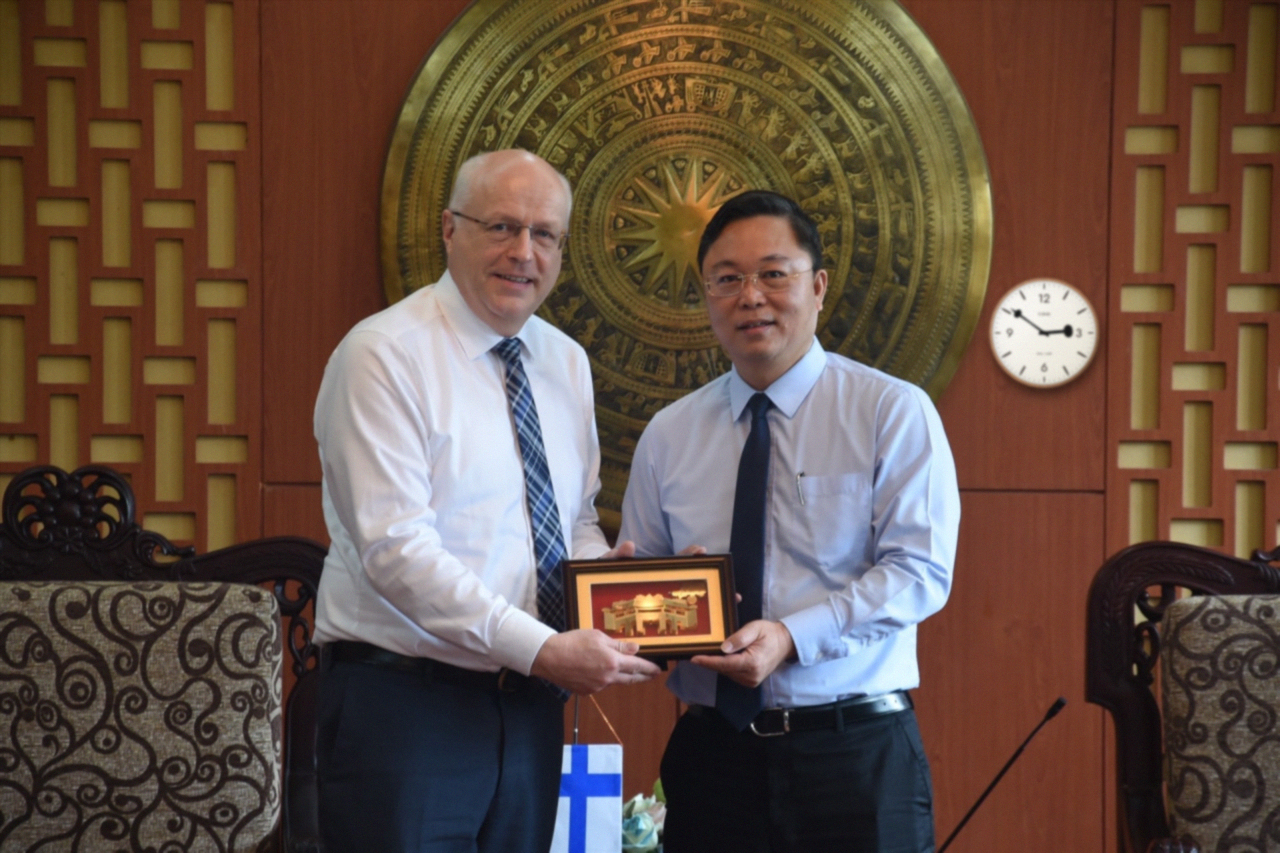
2:51
